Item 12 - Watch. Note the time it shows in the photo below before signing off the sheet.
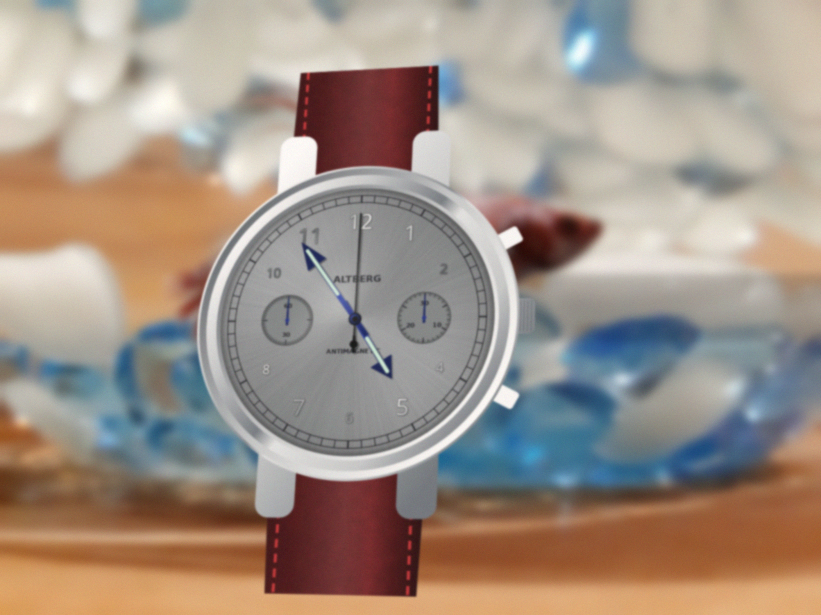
4:54
